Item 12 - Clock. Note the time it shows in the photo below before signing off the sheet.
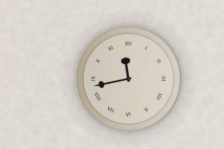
11:43
